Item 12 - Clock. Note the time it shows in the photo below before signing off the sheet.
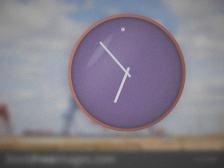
6:54
